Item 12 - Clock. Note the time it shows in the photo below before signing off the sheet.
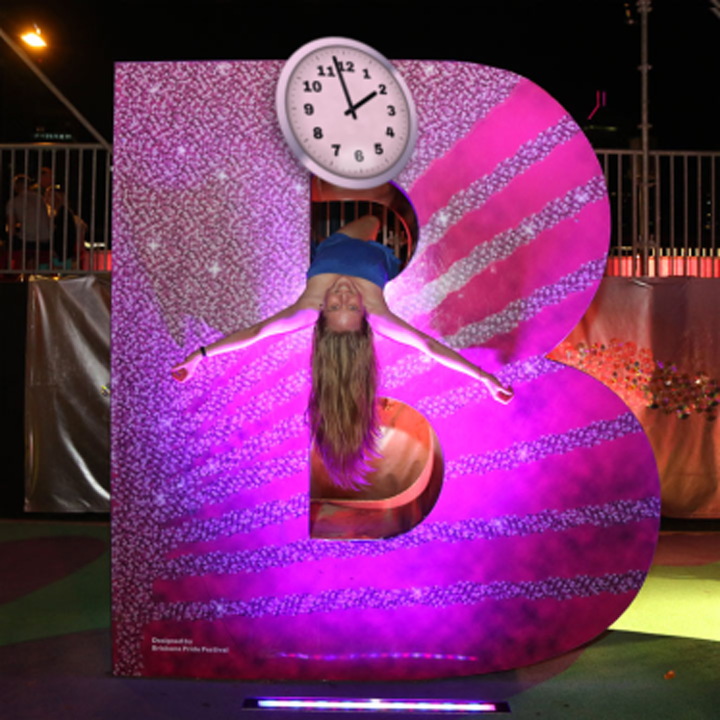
1:58
